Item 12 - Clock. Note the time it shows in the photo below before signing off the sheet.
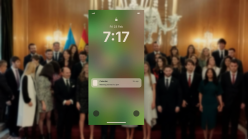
7:17
